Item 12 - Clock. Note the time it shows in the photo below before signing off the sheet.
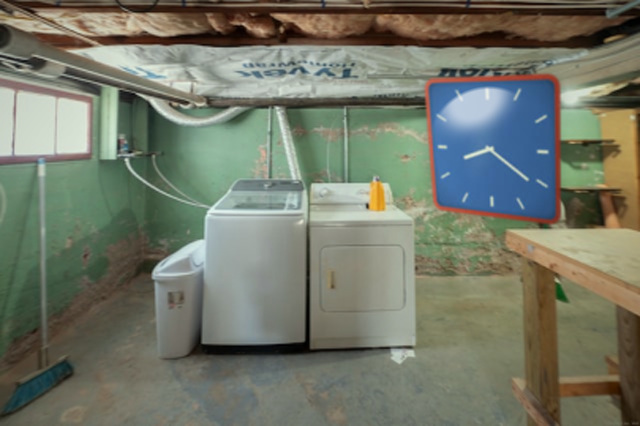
8:21
